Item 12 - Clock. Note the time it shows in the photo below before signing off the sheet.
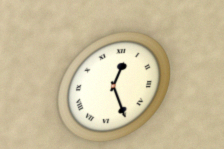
12:25
